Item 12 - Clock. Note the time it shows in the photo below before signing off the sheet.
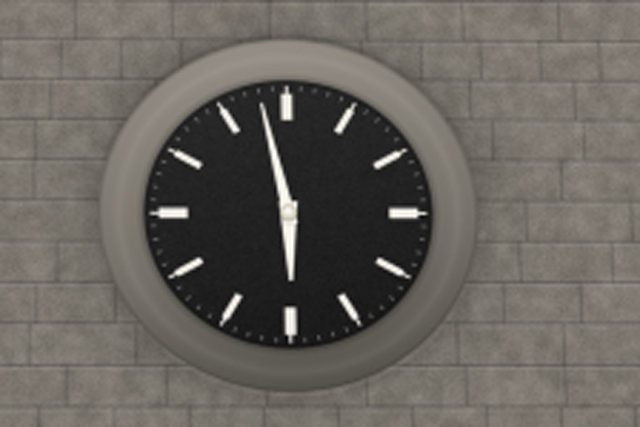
5:58
